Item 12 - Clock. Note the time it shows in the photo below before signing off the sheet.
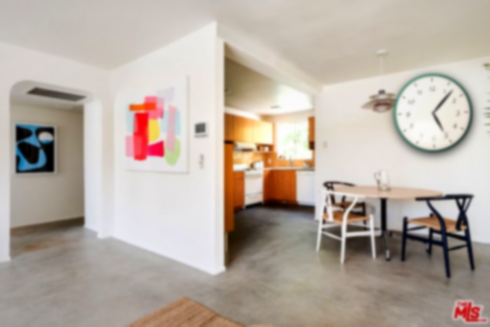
5:07
